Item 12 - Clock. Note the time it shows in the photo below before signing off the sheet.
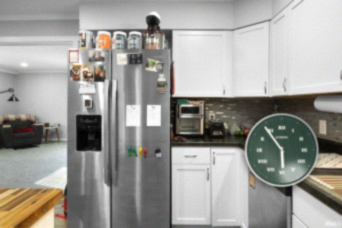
5:54
